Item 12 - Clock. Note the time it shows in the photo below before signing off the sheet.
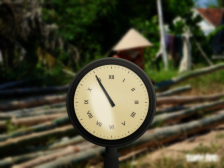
10:55
